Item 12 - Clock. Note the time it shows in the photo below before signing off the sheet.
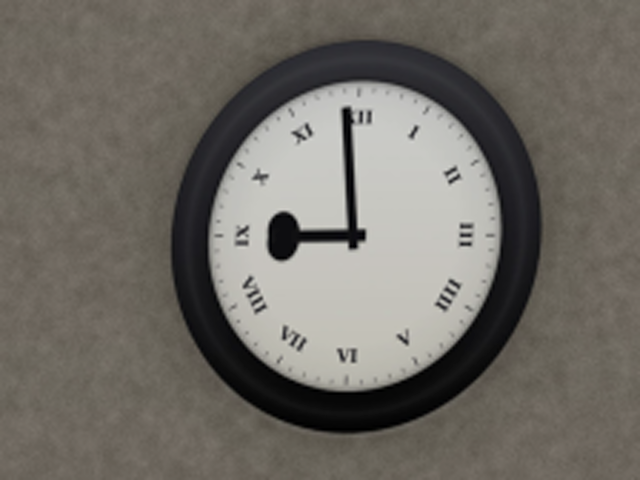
8:59
